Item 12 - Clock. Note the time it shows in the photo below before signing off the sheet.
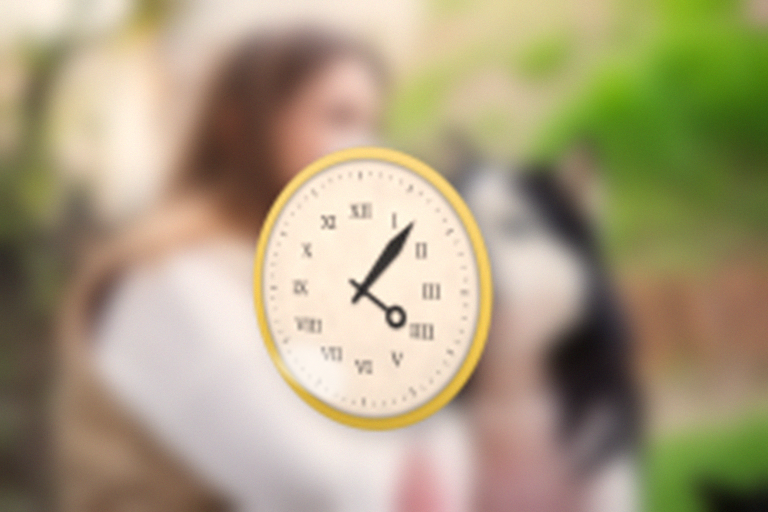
4:07
